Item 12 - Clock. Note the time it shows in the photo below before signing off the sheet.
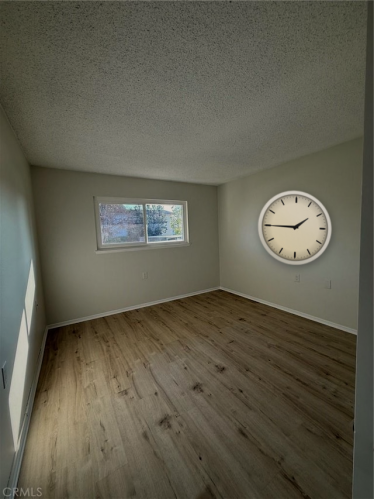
1:45
